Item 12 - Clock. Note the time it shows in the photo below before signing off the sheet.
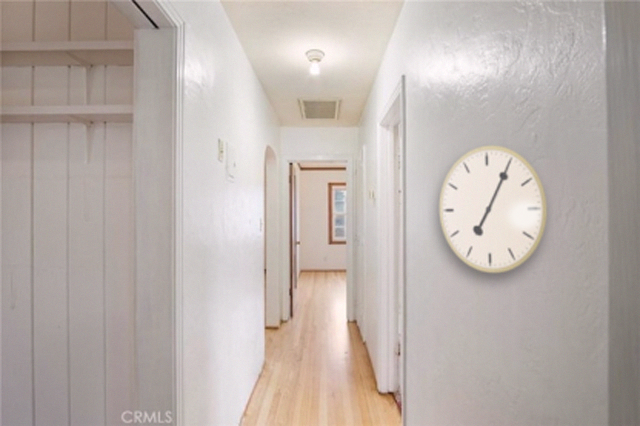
7:05
